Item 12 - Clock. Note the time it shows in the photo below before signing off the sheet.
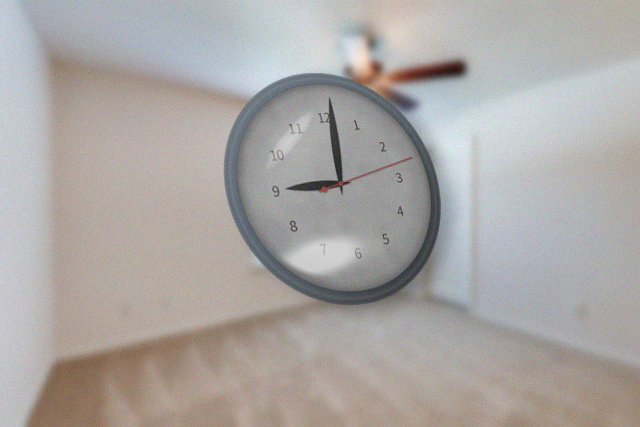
9:01:13
